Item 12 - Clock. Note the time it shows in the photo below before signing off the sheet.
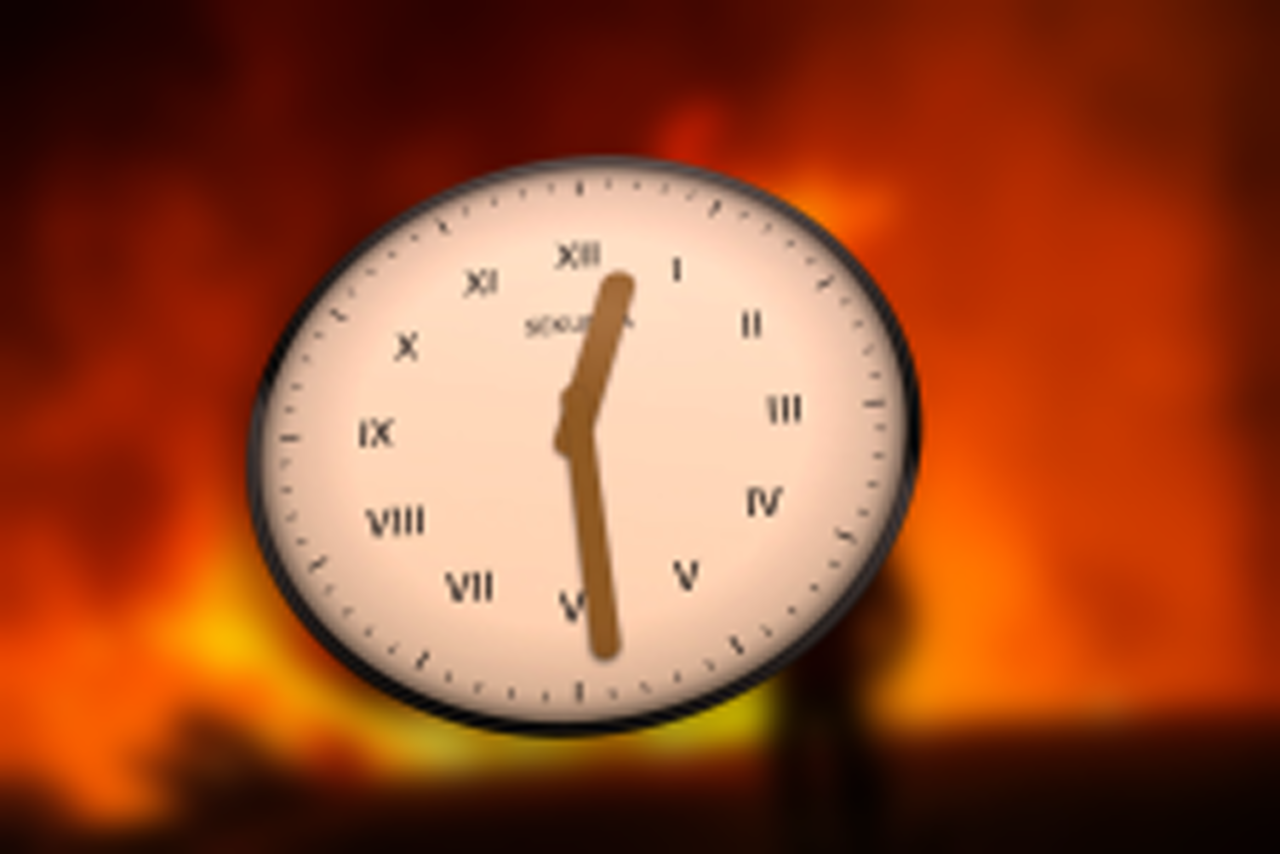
12:29
